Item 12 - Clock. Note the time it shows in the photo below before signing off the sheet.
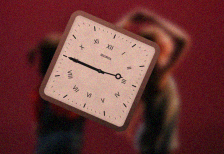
2:45
